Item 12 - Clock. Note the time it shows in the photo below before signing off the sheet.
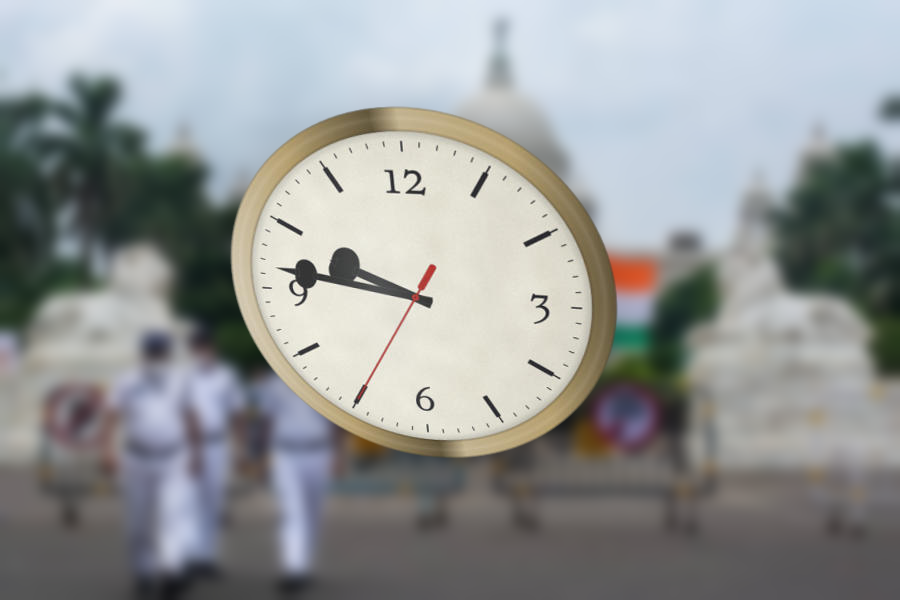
9:46:35
